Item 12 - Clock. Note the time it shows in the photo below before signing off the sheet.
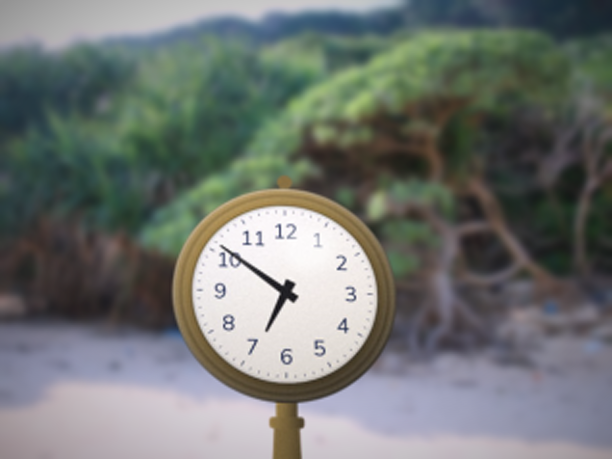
6:51
